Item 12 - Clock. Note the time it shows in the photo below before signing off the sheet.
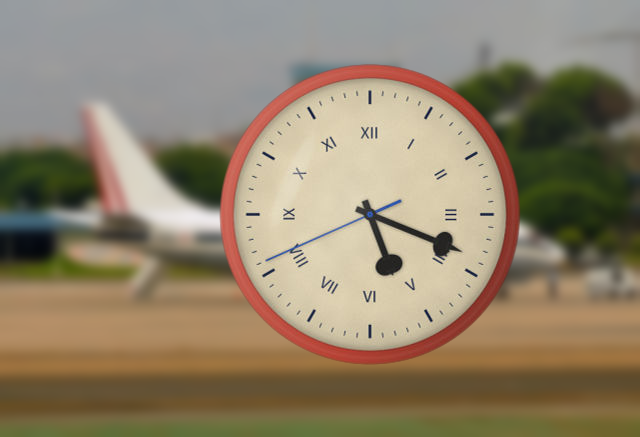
5:18:41
